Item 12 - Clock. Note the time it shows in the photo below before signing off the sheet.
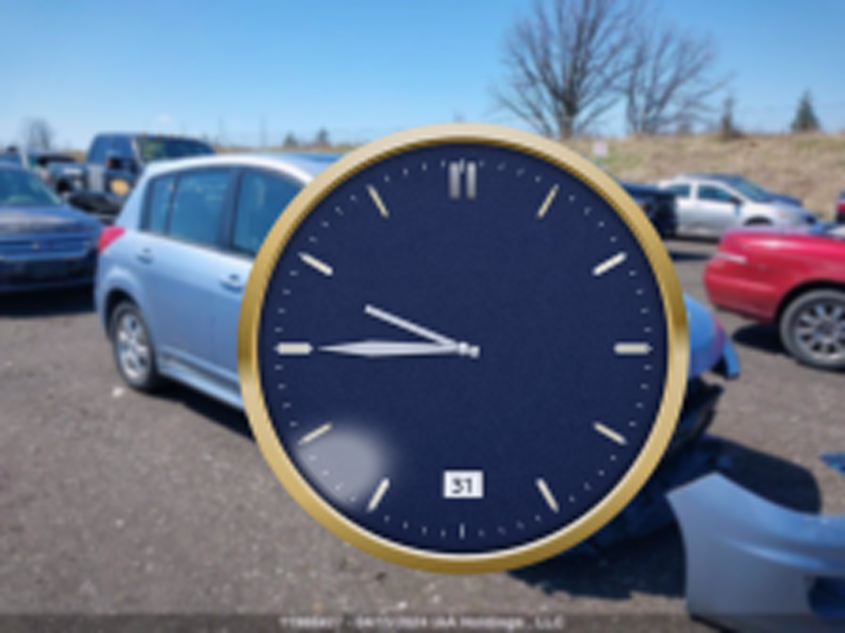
9:45
